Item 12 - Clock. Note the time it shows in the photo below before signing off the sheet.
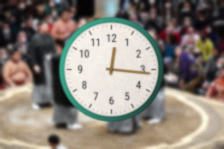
12:16
